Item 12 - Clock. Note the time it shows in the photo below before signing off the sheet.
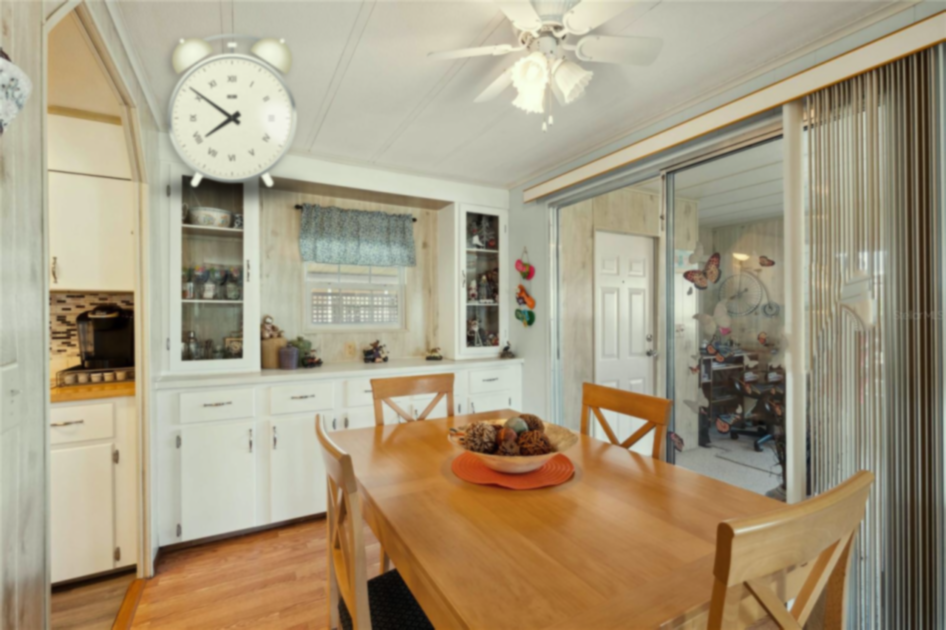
7:51
